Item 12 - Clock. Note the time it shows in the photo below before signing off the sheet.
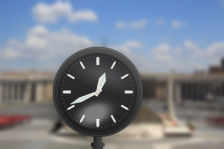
12:41
